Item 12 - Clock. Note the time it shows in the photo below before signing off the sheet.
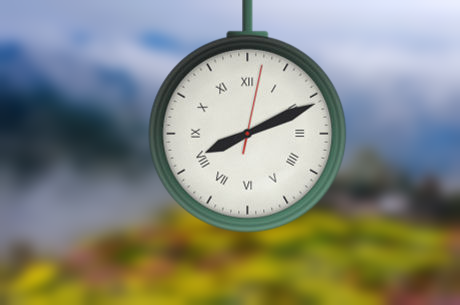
8:11:02
